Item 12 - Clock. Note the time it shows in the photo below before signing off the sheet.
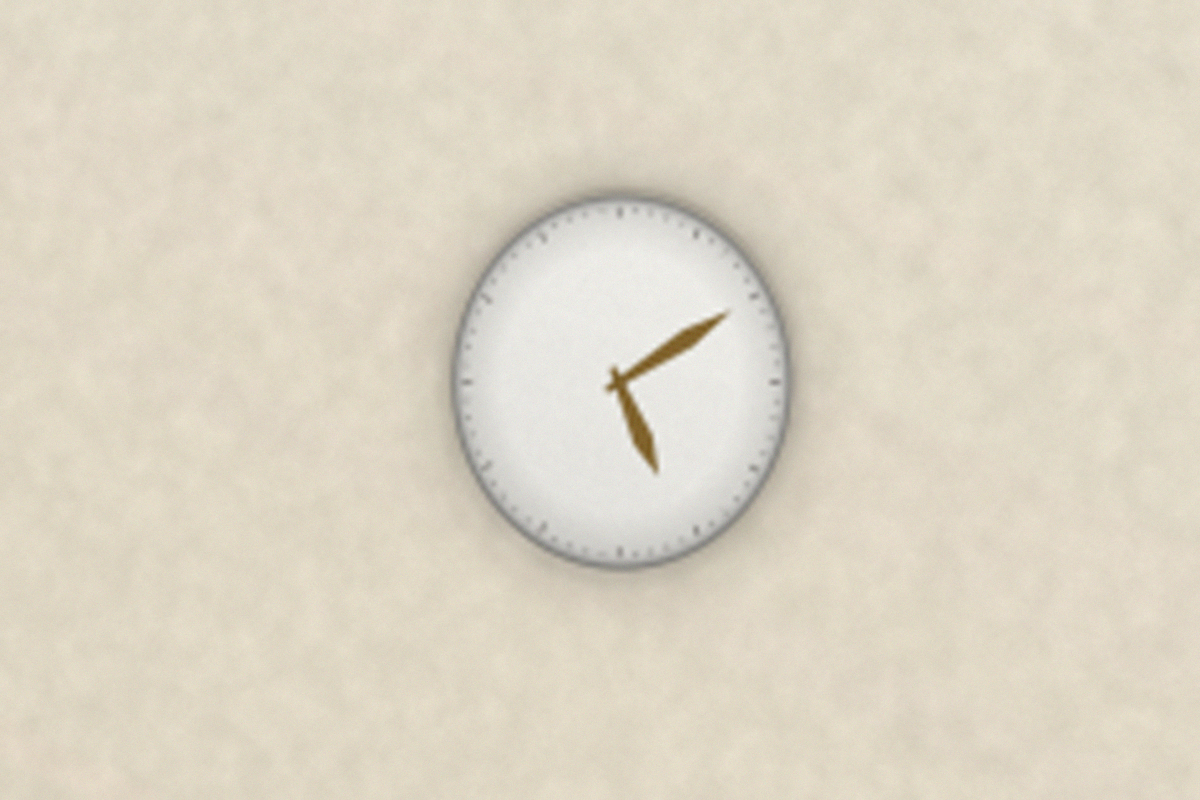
5:10
